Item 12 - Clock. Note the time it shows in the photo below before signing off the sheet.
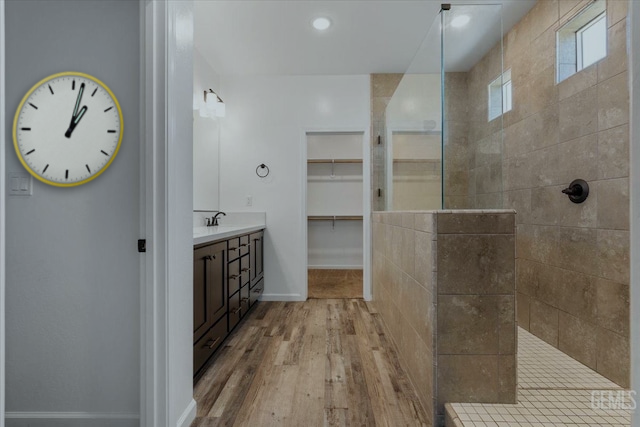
1:02
